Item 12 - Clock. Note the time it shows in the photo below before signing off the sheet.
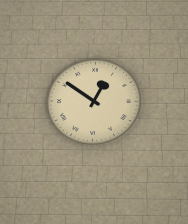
12:51
